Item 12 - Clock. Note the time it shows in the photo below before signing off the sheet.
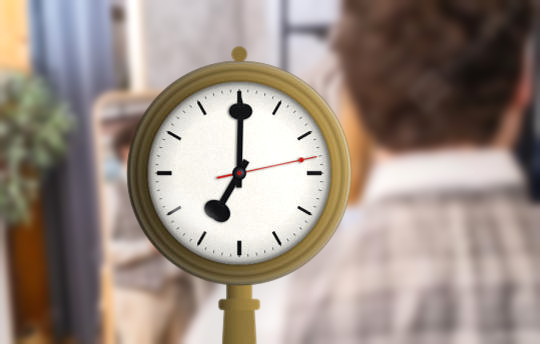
7:00:13
